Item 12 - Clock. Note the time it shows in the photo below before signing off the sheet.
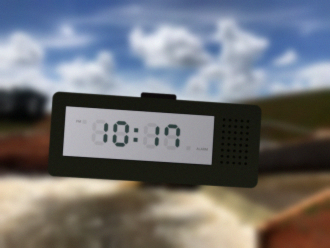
10:17
